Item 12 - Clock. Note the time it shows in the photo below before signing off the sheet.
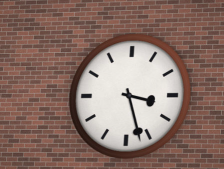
3:27
